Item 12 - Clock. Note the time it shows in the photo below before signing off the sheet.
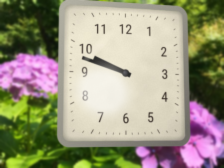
9:48
